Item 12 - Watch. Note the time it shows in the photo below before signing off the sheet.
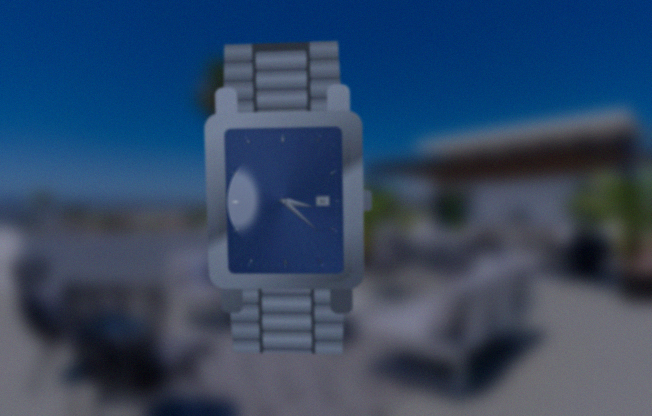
3:22
